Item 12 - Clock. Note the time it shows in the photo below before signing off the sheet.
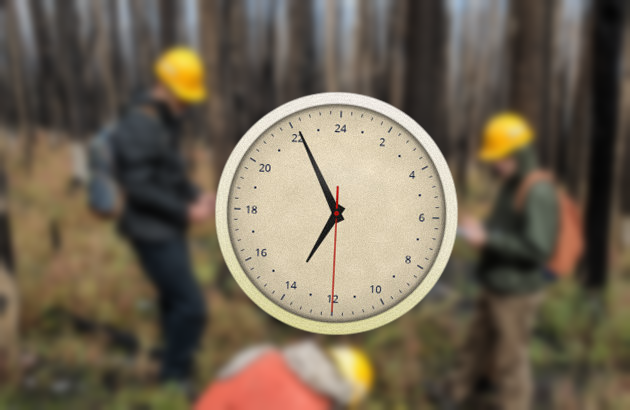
13:55:30
